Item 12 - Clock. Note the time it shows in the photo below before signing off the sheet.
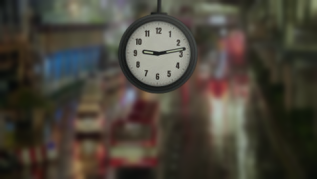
9:13
